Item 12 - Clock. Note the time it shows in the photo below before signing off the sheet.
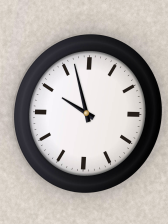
9:57
